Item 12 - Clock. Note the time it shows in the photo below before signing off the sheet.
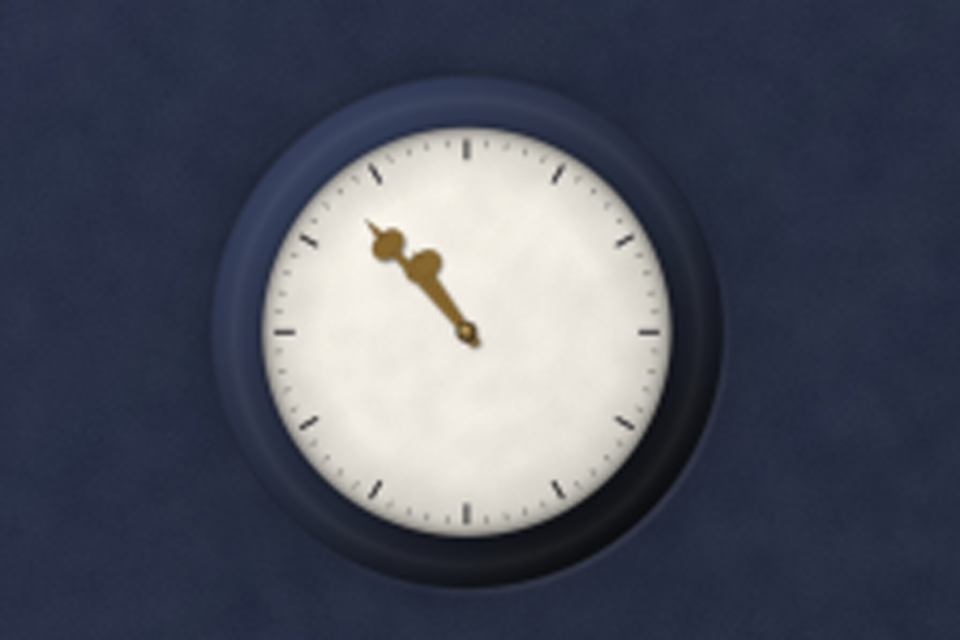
10:53
